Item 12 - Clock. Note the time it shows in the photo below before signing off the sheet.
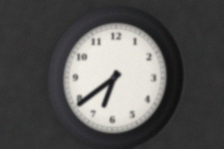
6:39
